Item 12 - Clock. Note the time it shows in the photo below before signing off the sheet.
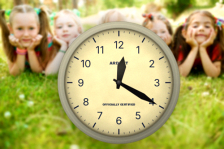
12:20
